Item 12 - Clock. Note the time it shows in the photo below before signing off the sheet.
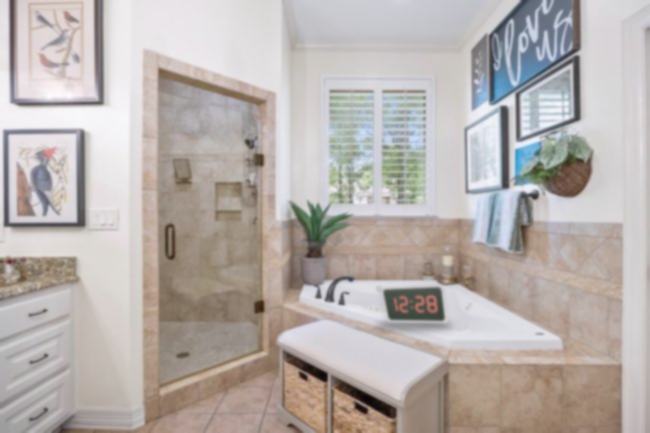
12:28
